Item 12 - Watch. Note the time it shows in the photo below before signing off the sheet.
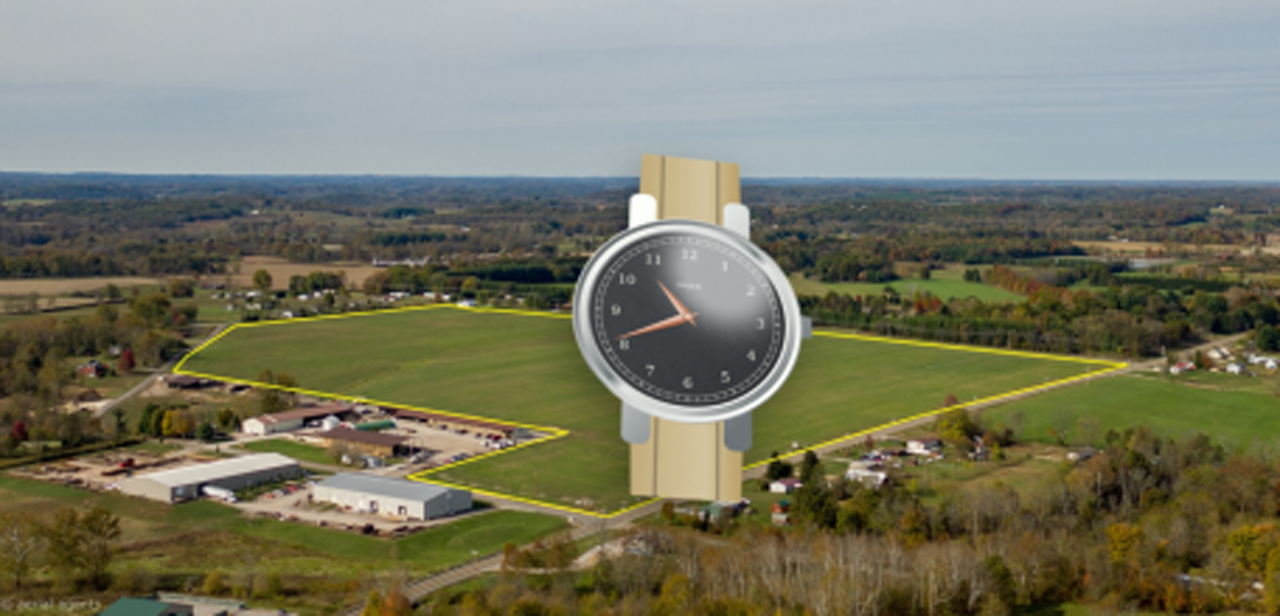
10:41
